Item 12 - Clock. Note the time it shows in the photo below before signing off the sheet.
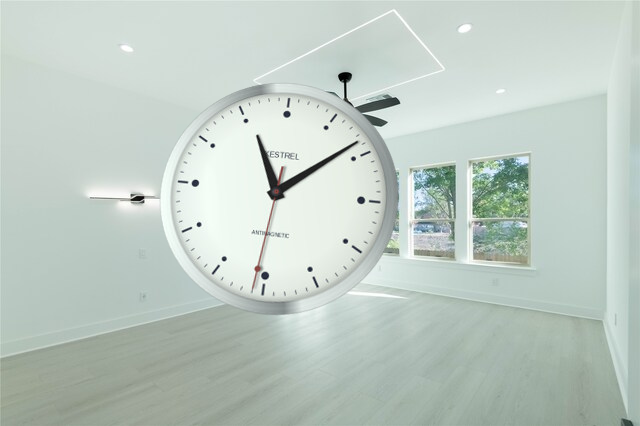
11:08:31
